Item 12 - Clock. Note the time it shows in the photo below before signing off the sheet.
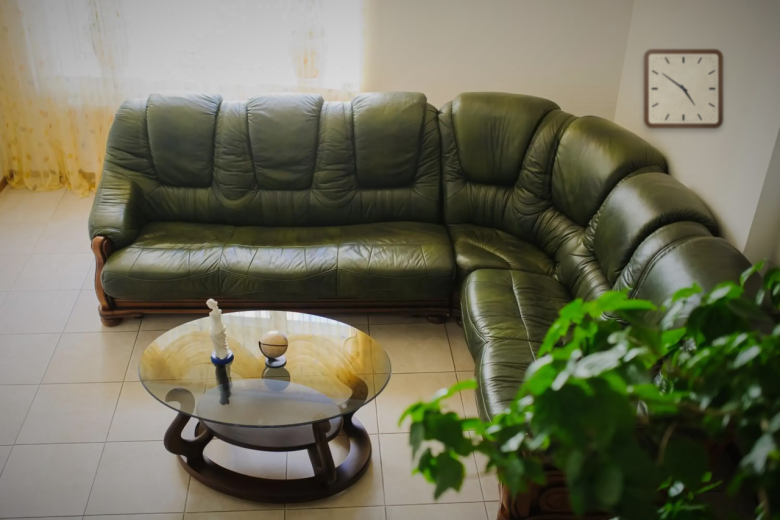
4:51
